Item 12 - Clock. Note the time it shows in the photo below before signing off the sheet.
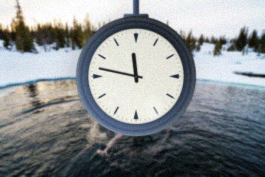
11:47
